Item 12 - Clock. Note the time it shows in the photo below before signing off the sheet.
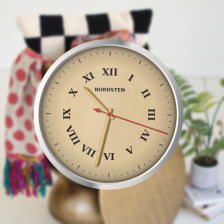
10:32:18
